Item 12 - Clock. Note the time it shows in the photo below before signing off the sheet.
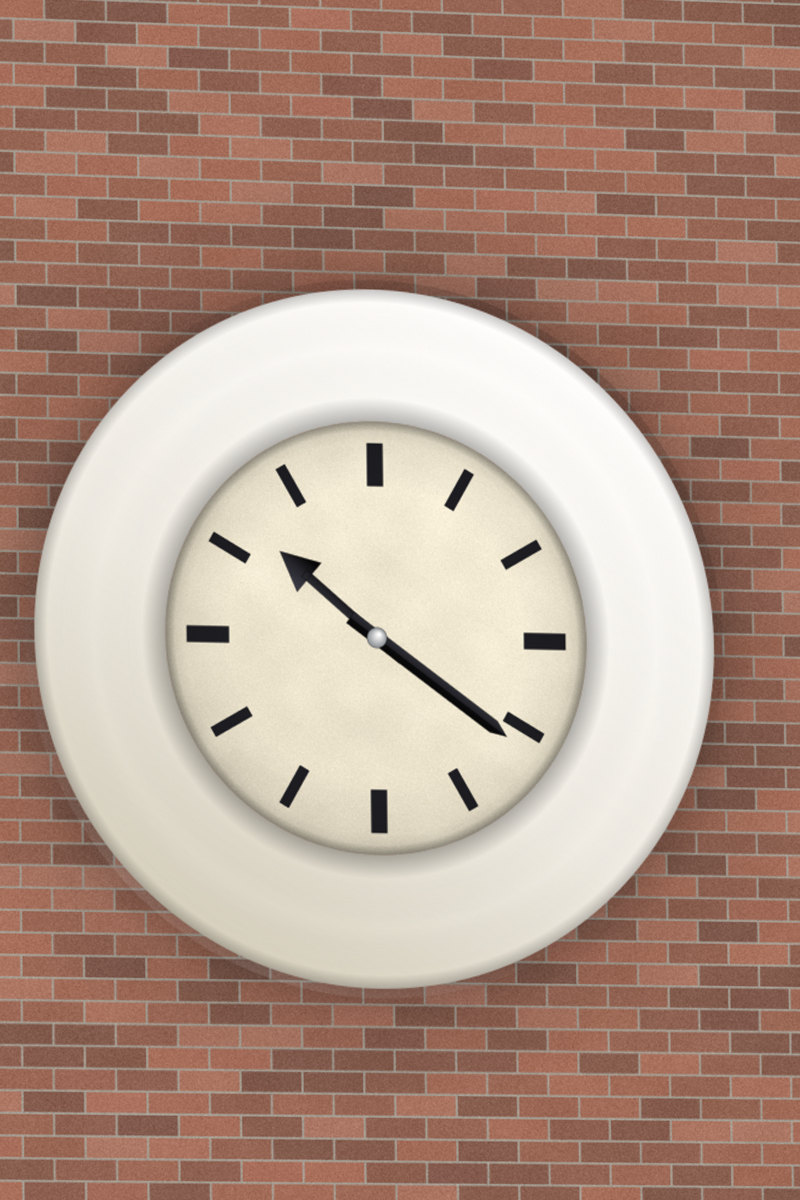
10:21
